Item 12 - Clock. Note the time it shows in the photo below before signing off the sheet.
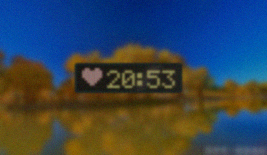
20:53
